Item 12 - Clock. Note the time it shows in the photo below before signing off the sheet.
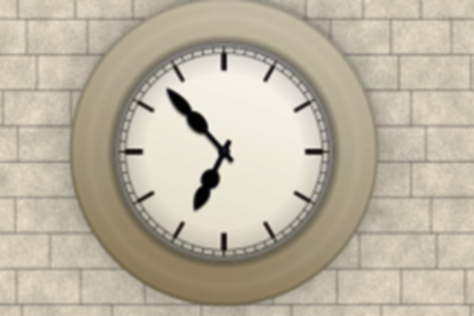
6:53
